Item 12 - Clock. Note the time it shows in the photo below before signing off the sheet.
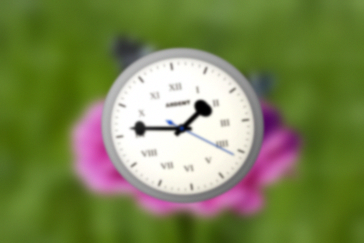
1:46:21
